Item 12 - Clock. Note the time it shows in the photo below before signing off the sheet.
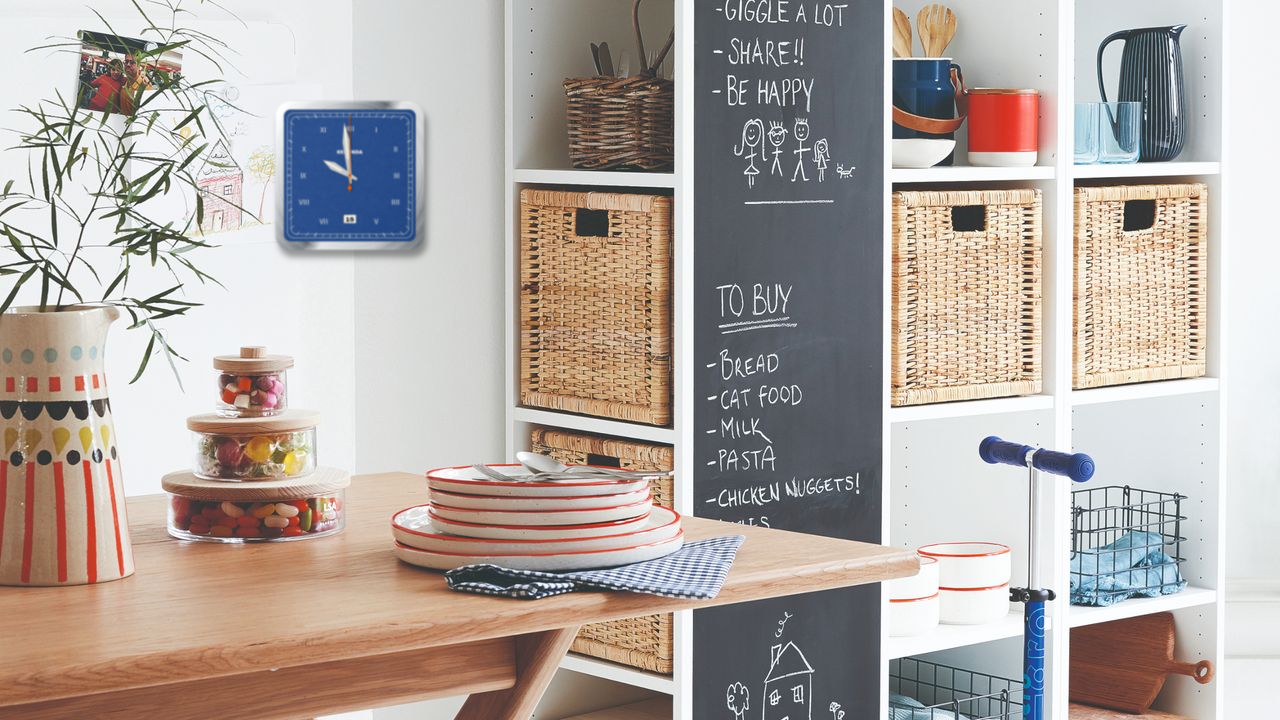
9:59:00
